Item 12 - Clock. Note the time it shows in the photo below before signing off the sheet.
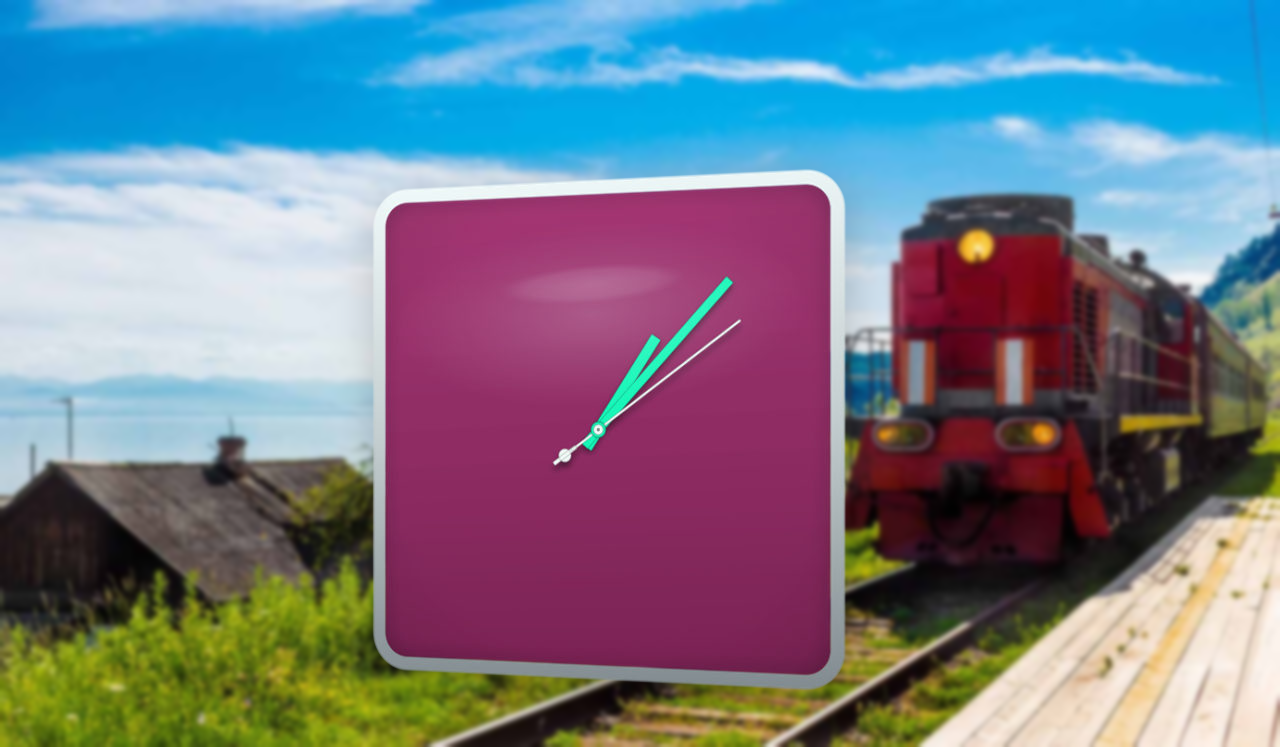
1:07:09
